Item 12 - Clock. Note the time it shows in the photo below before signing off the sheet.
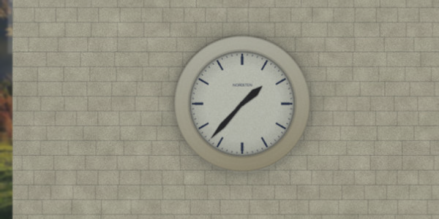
1:37
